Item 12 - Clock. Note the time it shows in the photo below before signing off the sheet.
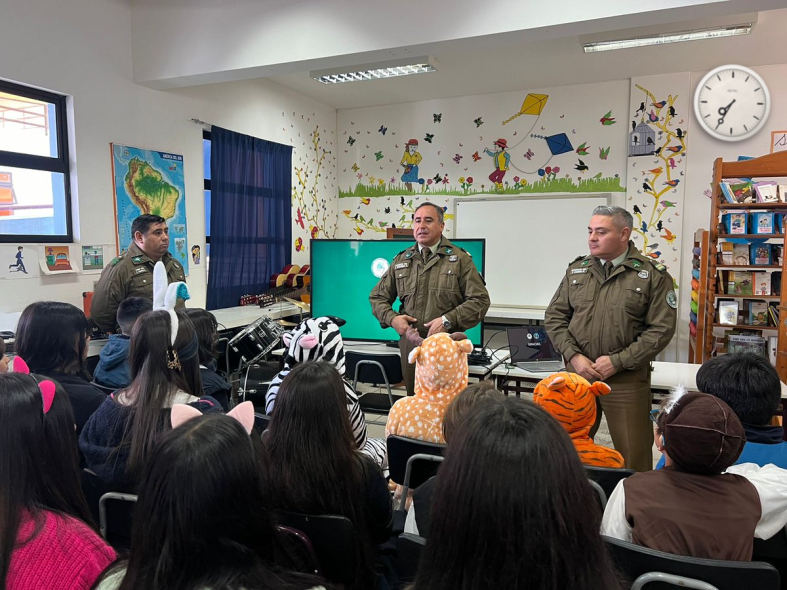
7:35
